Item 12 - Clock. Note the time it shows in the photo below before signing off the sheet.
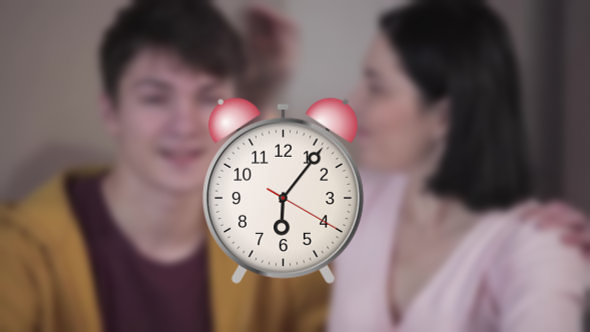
6:06:20
